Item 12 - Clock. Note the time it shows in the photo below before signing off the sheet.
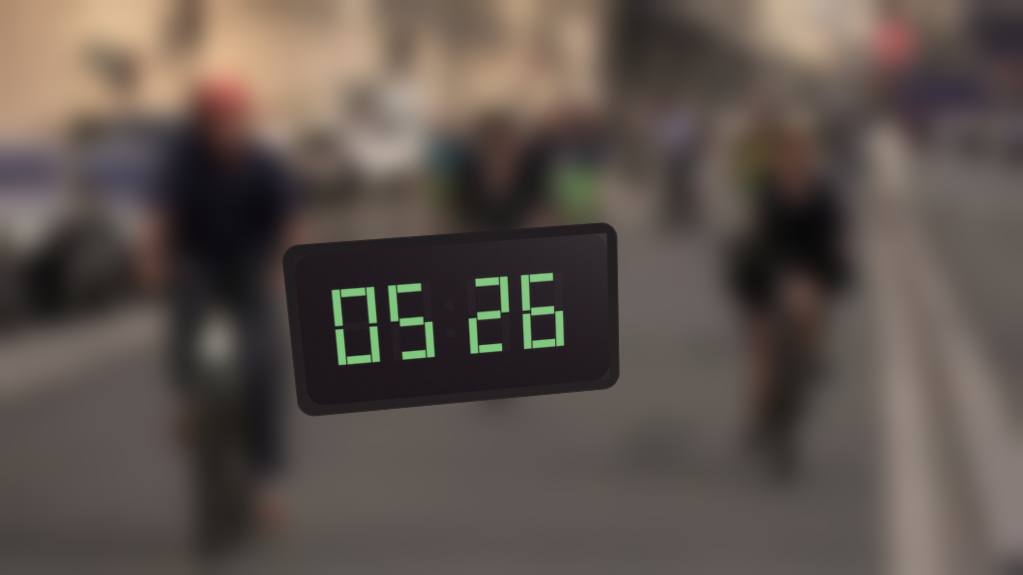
5:26
